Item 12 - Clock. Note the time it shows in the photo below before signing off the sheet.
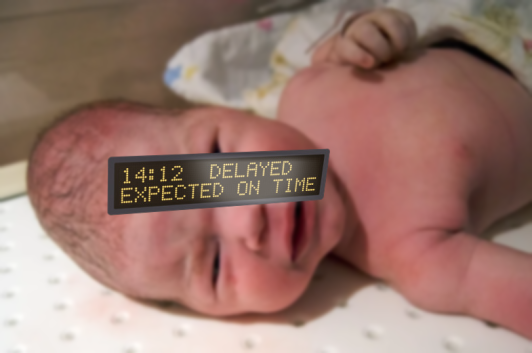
14:12
